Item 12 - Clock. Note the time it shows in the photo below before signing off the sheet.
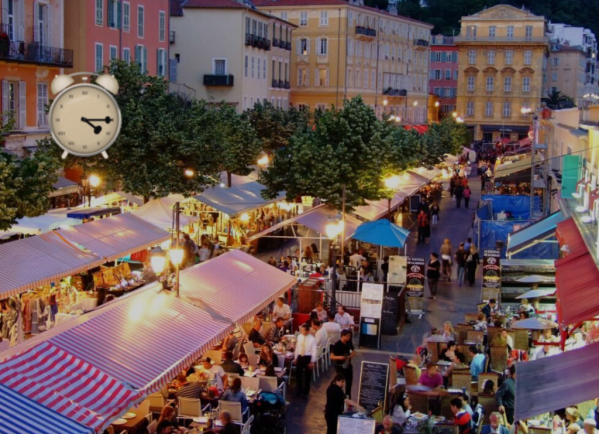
4:15
